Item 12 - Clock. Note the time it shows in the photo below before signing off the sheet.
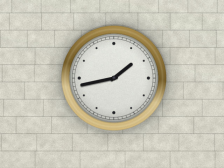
1:43
